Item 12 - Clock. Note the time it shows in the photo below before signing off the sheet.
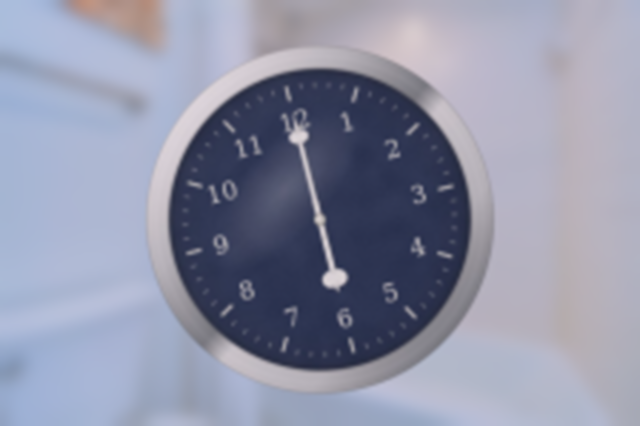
6:00
